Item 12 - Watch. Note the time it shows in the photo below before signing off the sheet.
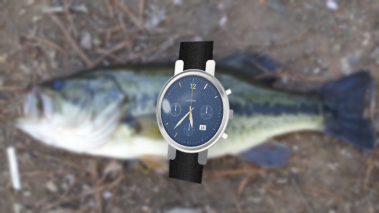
5:37
